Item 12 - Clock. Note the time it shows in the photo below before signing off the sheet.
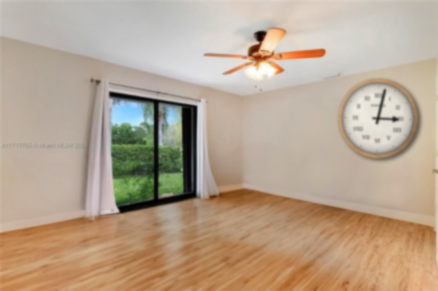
3:02
